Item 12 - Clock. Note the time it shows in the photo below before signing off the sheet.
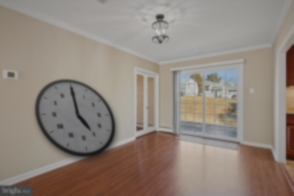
5:00
